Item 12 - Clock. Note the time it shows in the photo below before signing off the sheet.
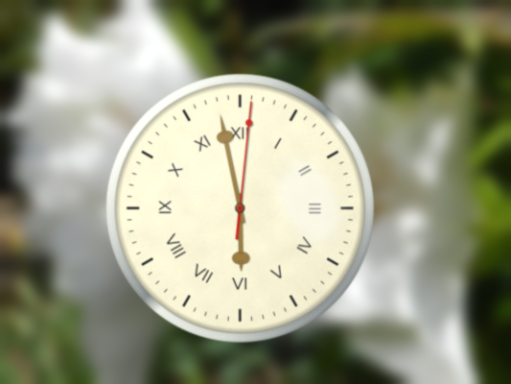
5:58:01
